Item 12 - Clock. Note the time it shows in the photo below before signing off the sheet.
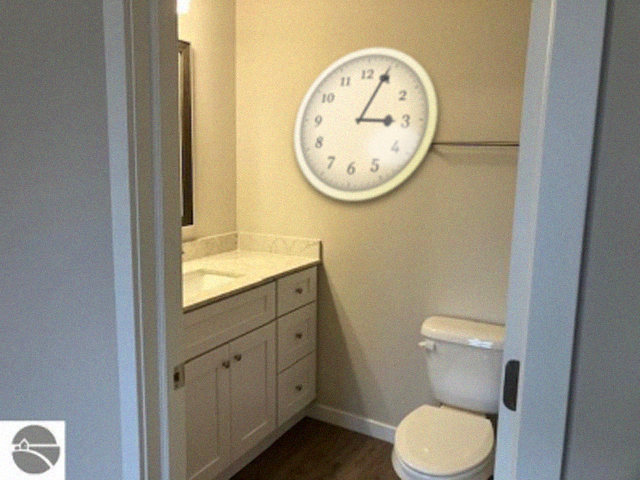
3:04
